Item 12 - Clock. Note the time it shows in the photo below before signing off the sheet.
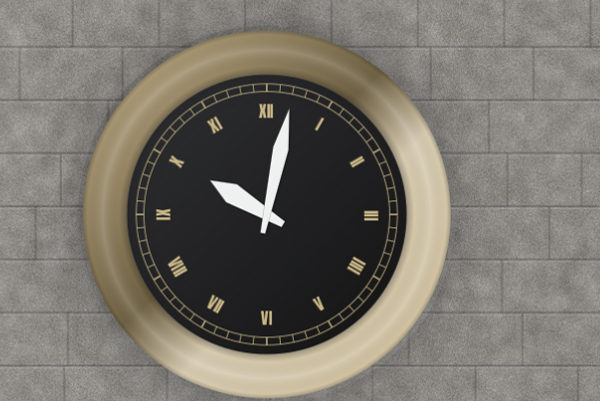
10:02
